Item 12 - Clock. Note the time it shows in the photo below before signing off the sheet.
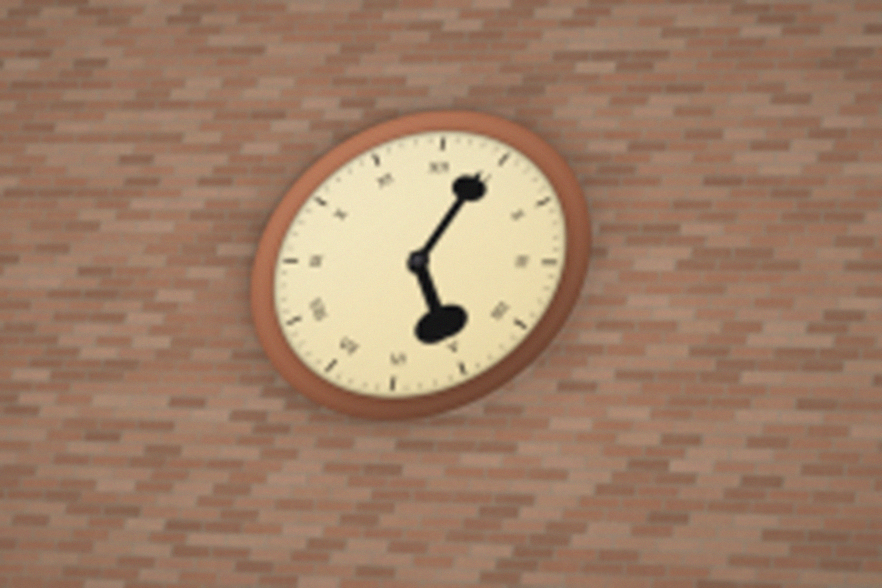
5:04
